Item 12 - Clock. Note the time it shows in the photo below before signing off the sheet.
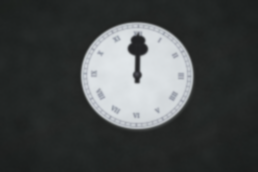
12:00
